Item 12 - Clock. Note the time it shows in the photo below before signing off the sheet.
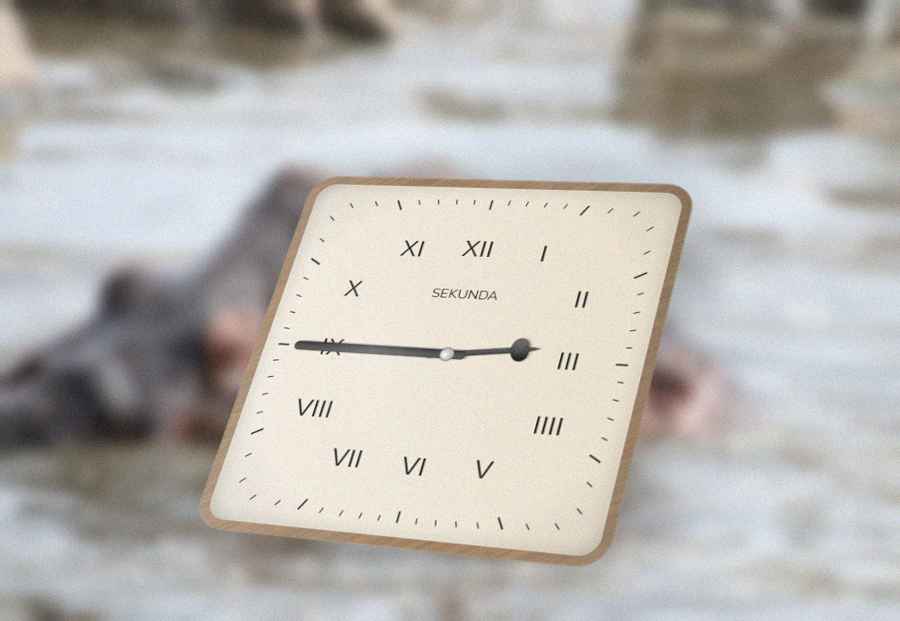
2:45
